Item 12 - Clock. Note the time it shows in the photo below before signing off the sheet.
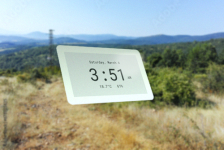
3:51
